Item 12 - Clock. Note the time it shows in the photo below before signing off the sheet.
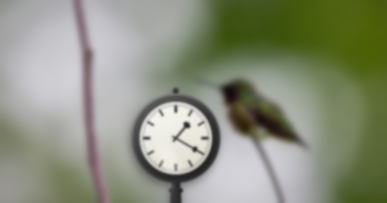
1:20
